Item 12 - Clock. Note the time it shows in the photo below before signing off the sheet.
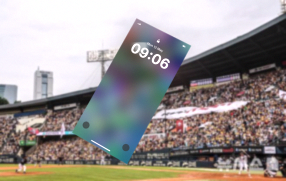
9:06
